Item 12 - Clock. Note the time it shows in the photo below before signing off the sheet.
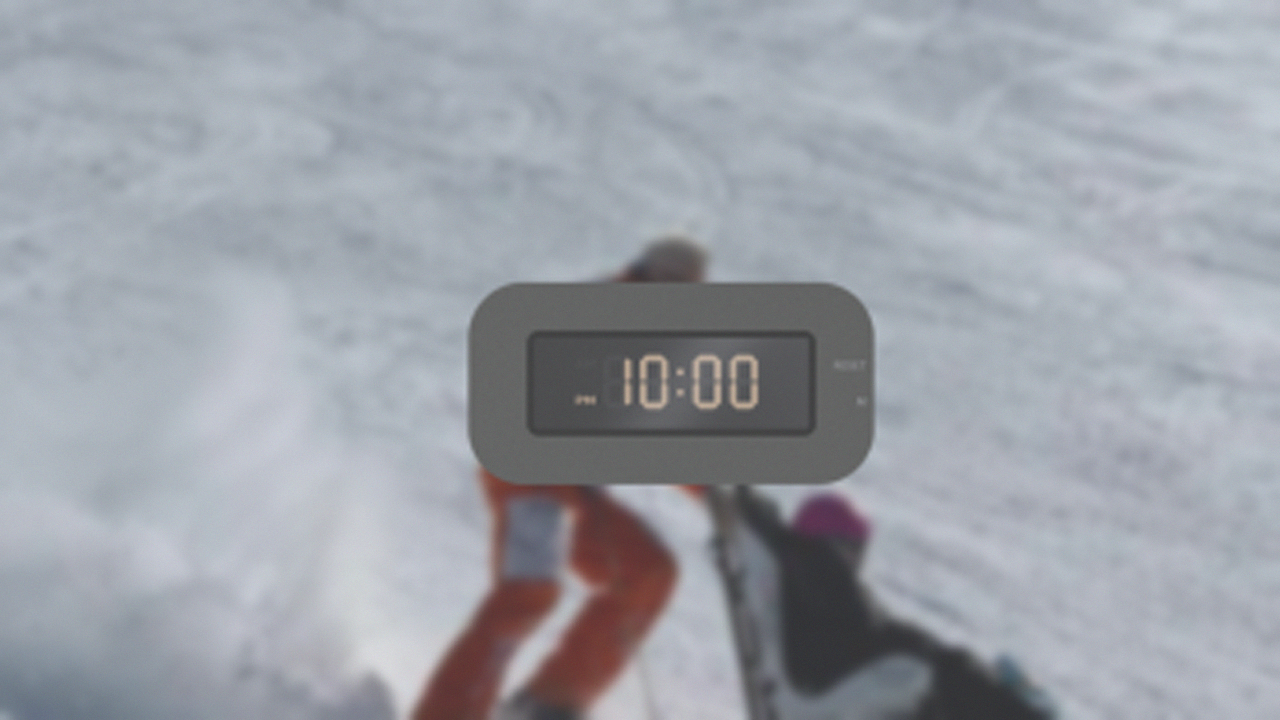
10:00
